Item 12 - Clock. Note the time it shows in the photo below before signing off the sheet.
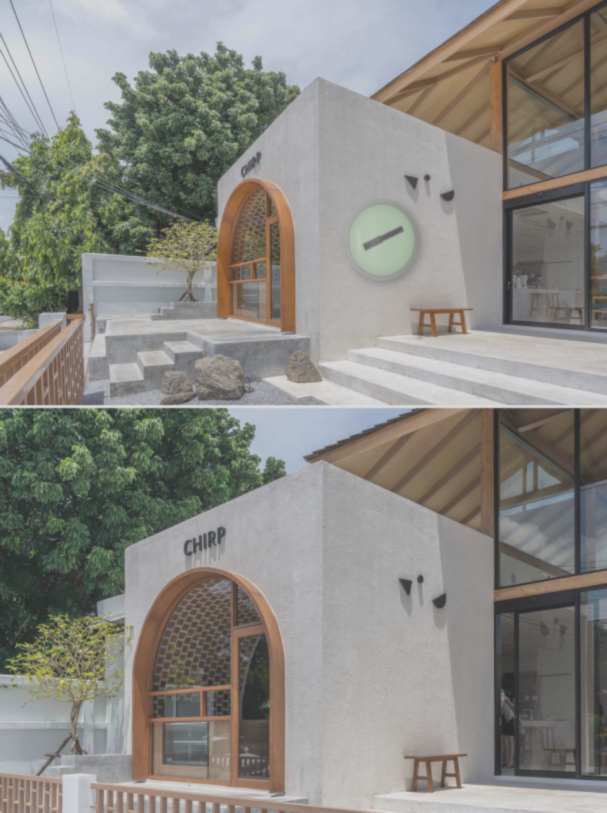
8:11
